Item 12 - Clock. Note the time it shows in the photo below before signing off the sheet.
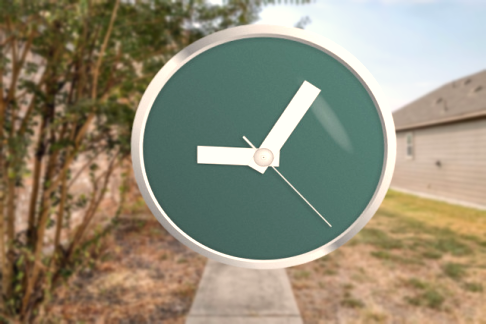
9:05:23
